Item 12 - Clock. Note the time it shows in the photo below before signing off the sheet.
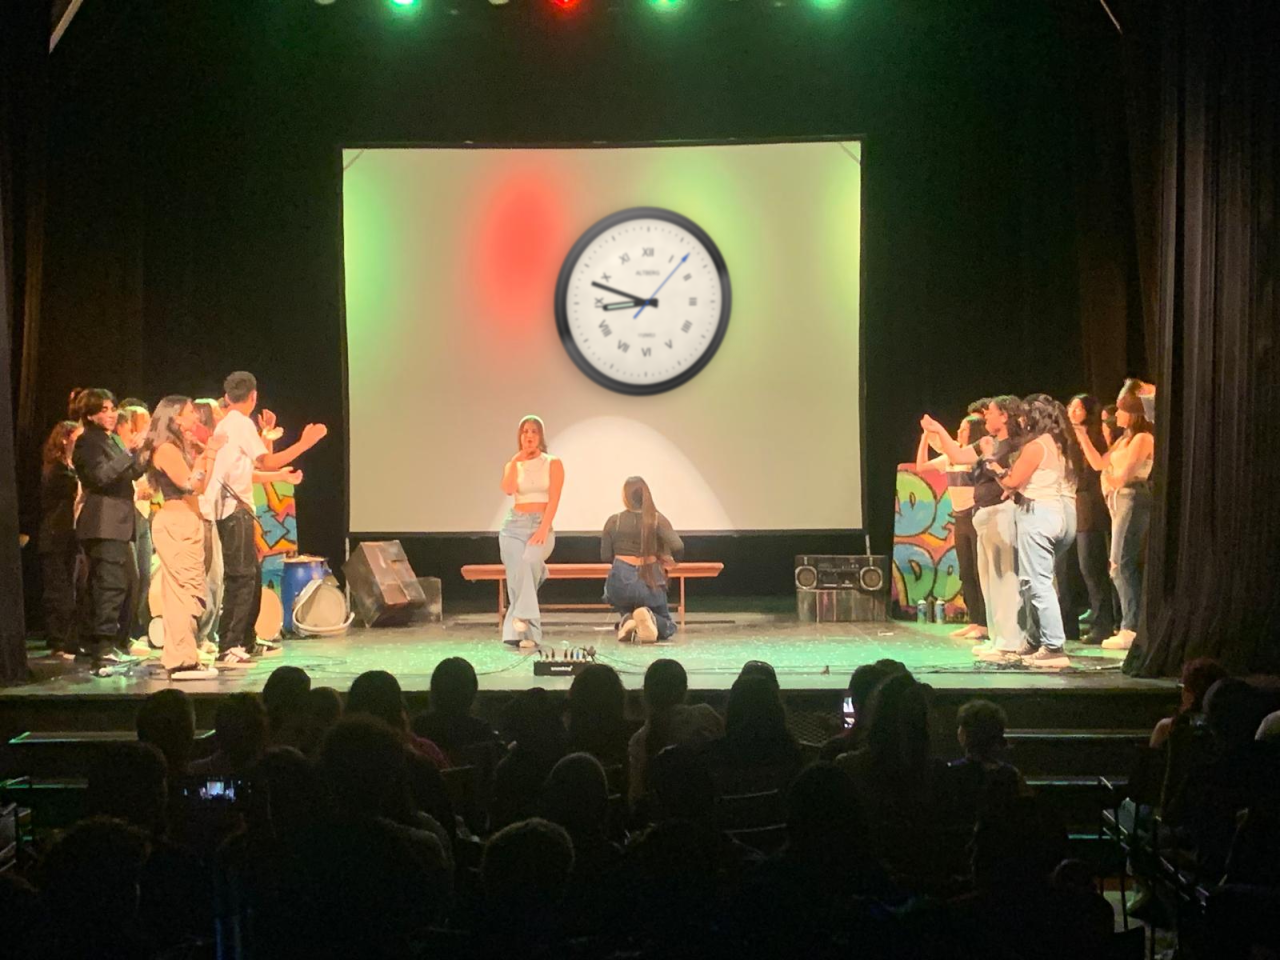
8:48:07
